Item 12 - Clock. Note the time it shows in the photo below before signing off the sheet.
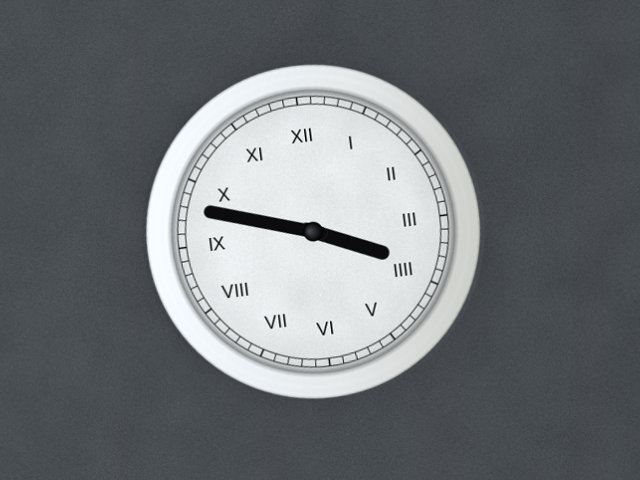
3:48
